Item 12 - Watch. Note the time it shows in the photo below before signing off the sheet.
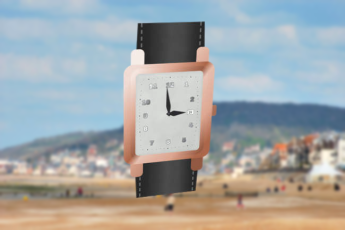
2:59
